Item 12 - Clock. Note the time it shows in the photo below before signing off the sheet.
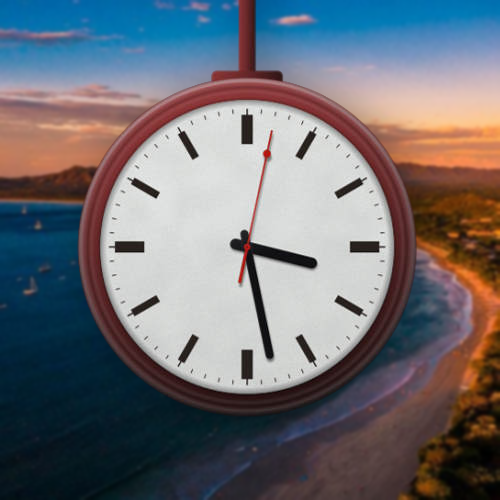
3:28:02
